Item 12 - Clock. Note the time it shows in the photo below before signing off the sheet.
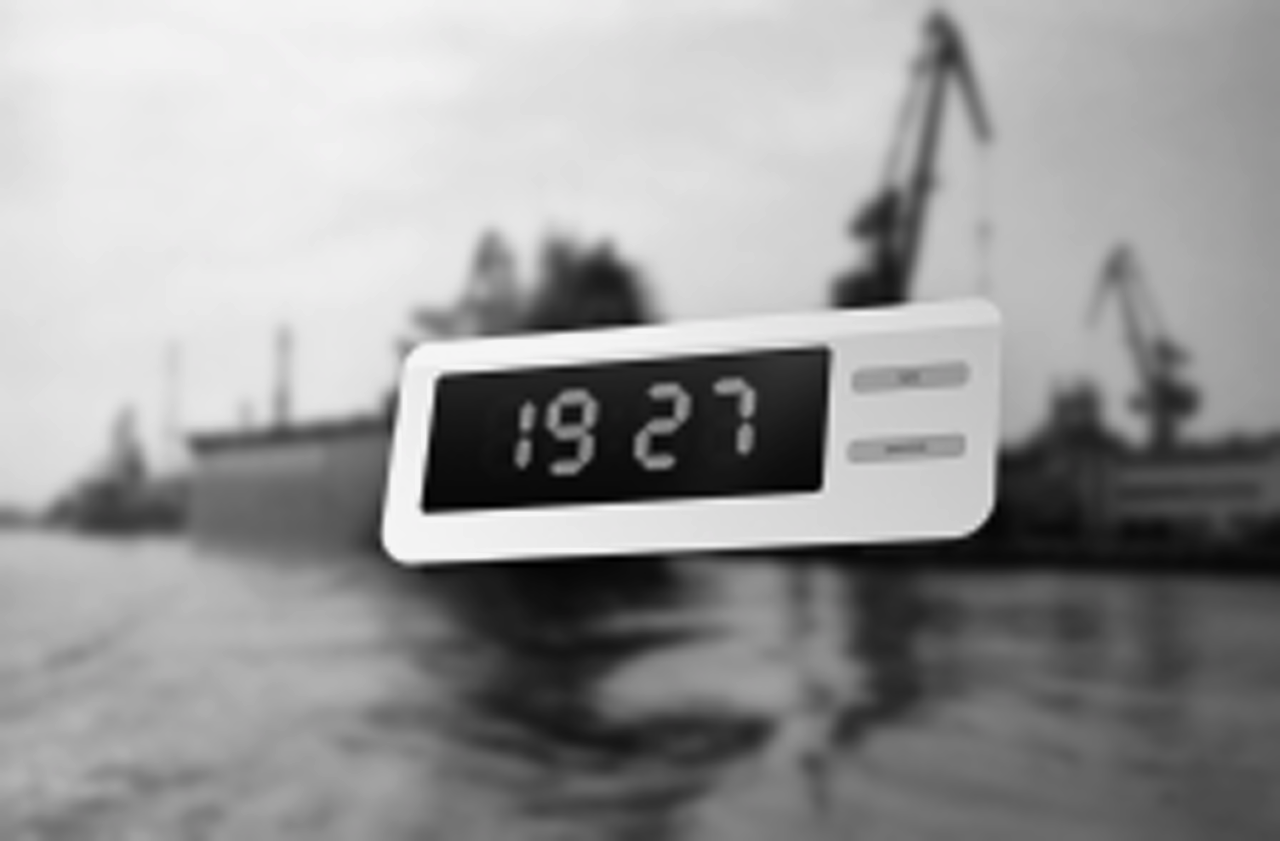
19:27
